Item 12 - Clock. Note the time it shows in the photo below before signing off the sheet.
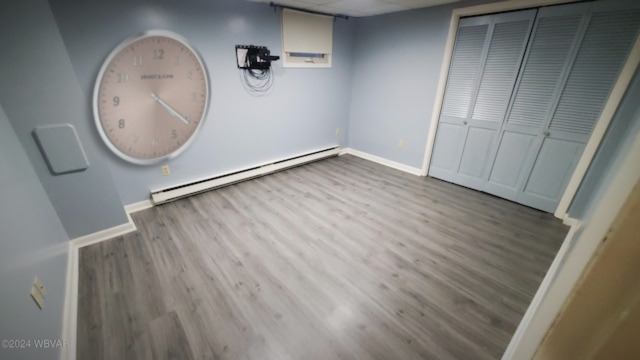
4:21
